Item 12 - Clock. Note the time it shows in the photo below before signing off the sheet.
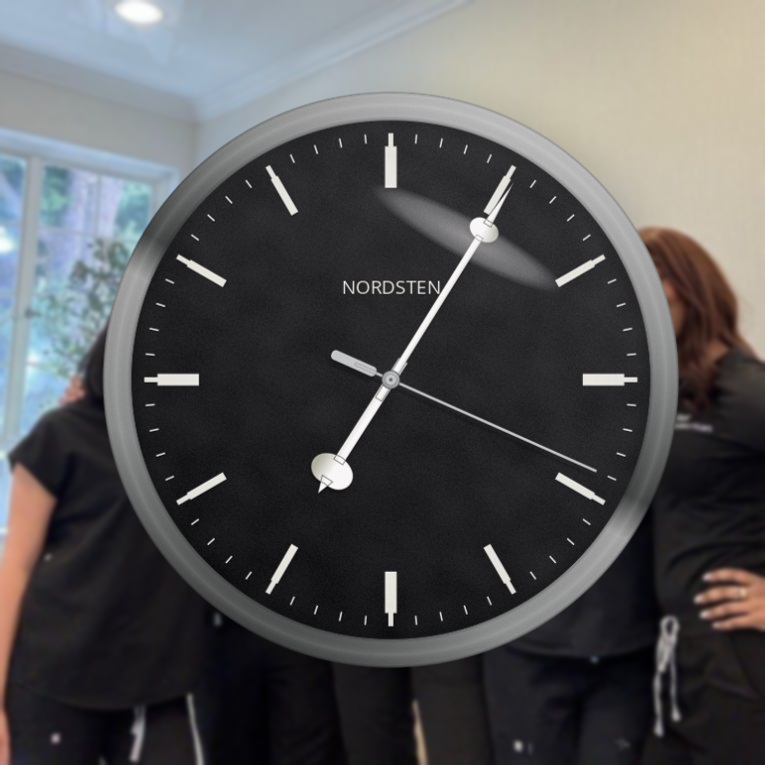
7:05:19
